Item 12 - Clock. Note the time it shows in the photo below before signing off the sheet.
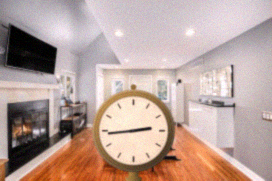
2:44
